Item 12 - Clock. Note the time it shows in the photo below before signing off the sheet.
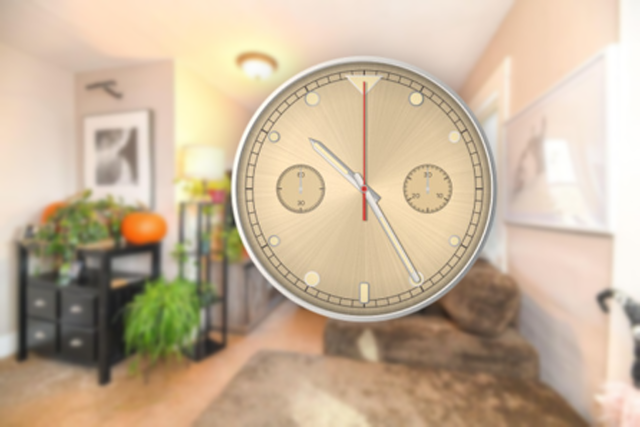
10:25
